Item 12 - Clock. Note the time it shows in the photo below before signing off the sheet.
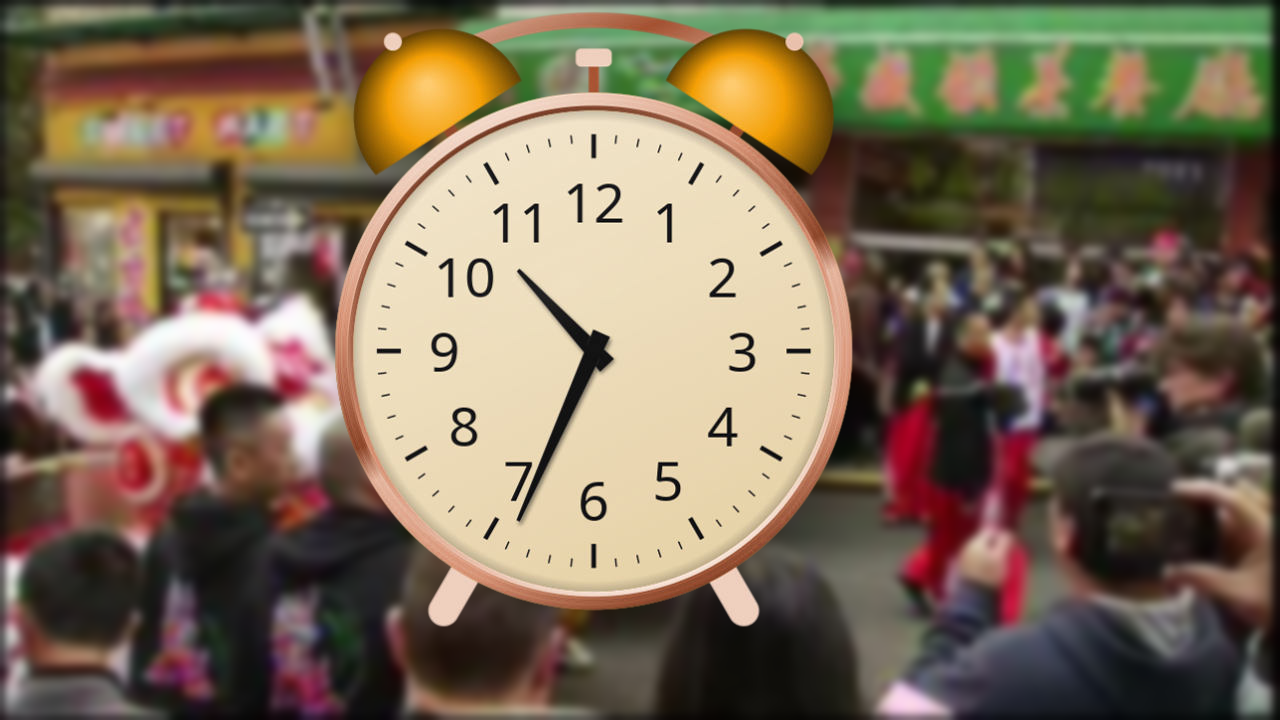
10:34
